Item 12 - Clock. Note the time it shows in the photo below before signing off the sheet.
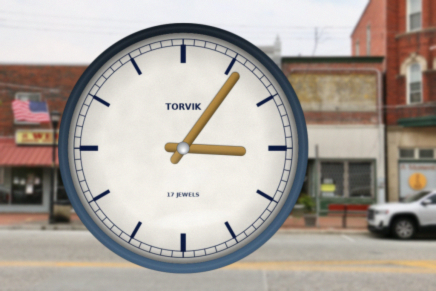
3:06
